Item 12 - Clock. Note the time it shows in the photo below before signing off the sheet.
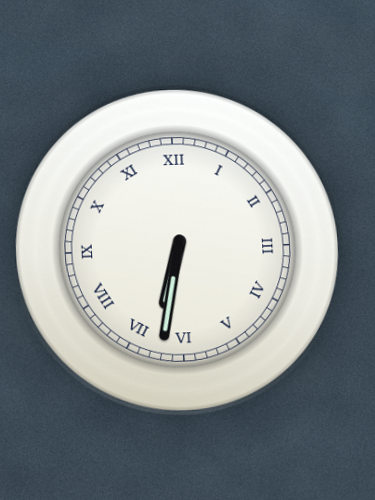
6:32
